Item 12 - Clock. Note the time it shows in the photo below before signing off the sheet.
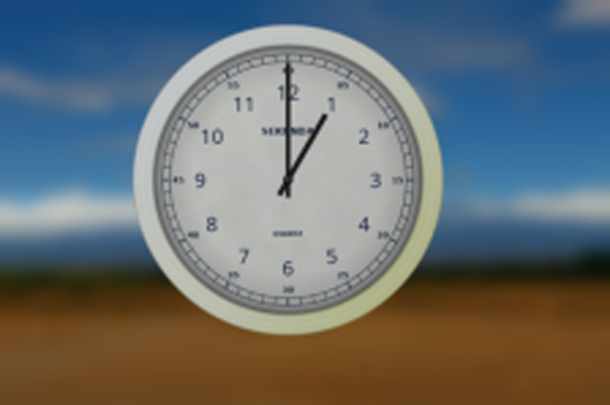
1:00
